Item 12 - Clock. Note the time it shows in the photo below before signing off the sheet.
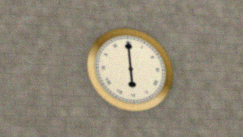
6:00
